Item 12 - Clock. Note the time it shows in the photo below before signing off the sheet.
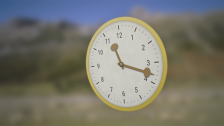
11:18
